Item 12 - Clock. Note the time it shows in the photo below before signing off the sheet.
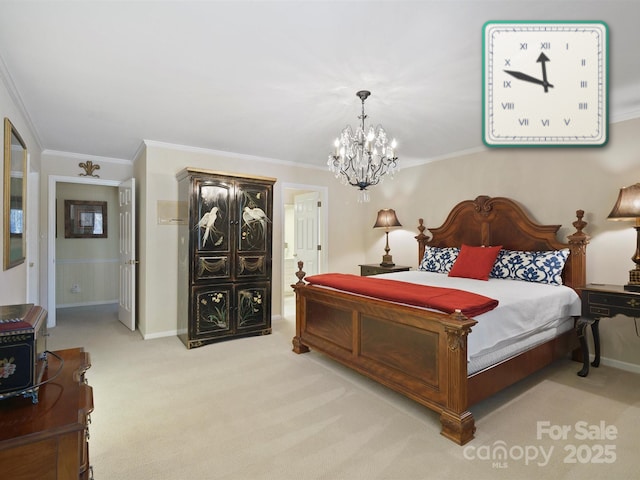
11:48
